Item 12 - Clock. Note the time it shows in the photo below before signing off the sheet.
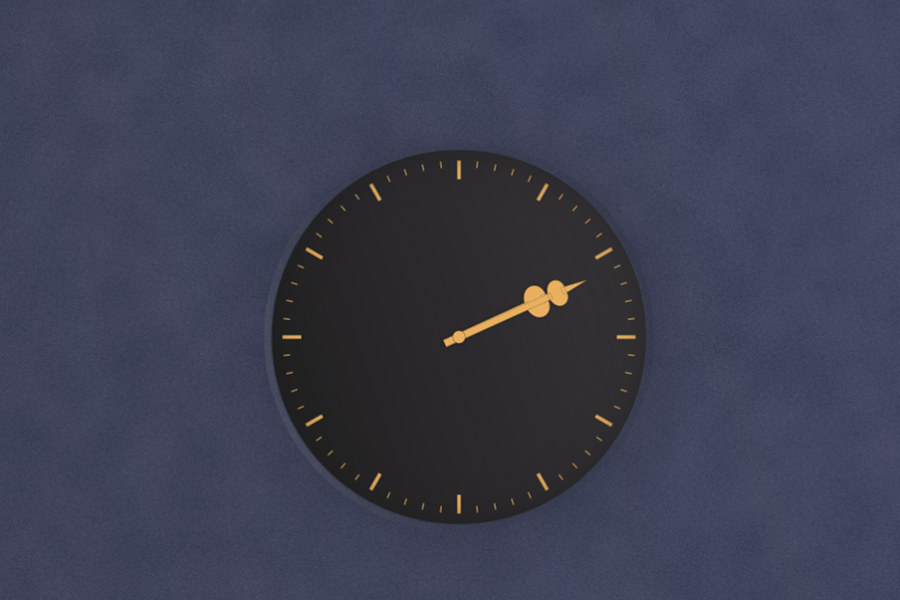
2:11
